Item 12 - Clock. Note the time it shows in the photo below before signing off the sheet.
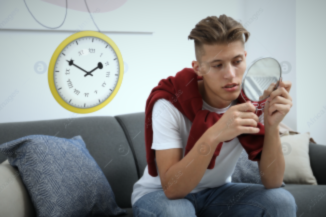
1:49
